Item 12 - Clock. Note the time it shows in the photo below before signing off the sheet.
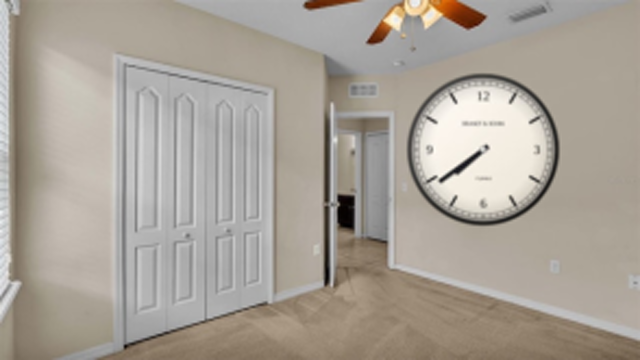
7:39
